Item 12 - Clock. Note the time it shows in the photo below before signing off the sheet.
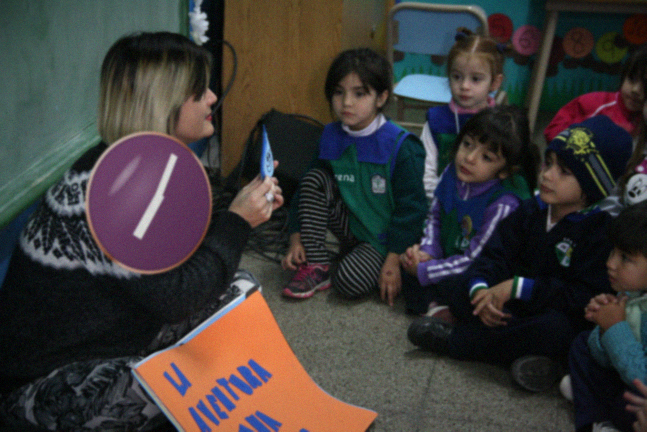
7:04
